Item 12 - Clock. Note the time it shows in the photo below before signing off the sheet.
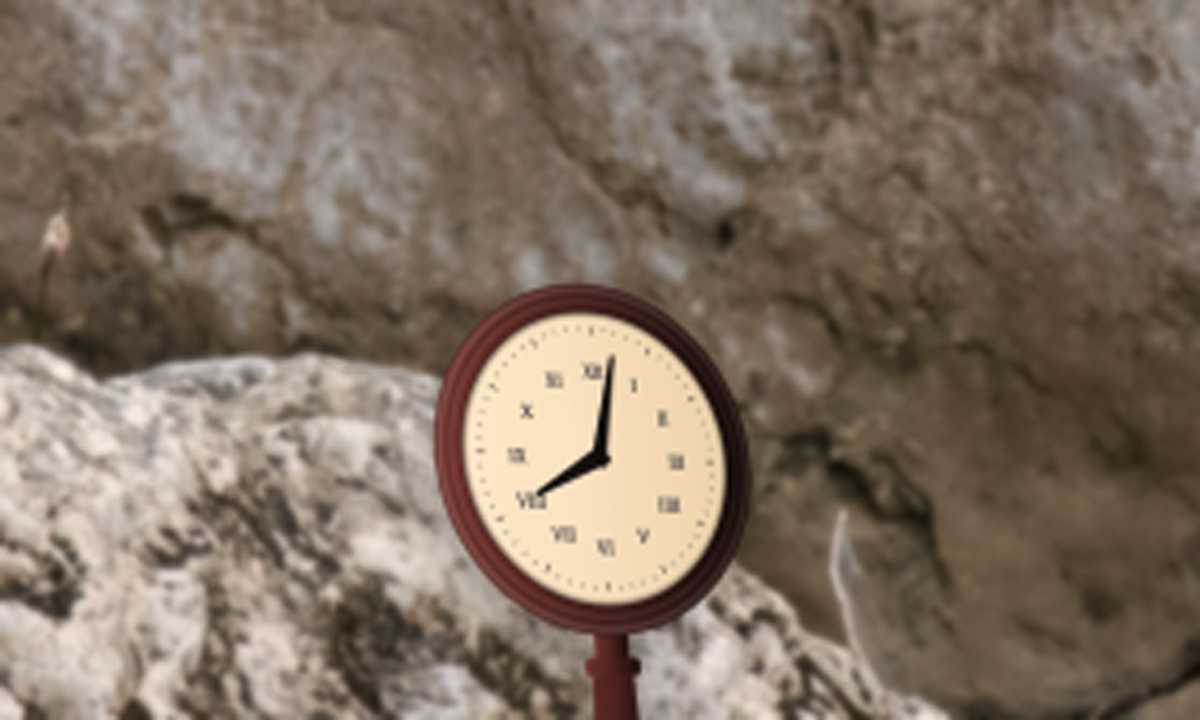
8:02
